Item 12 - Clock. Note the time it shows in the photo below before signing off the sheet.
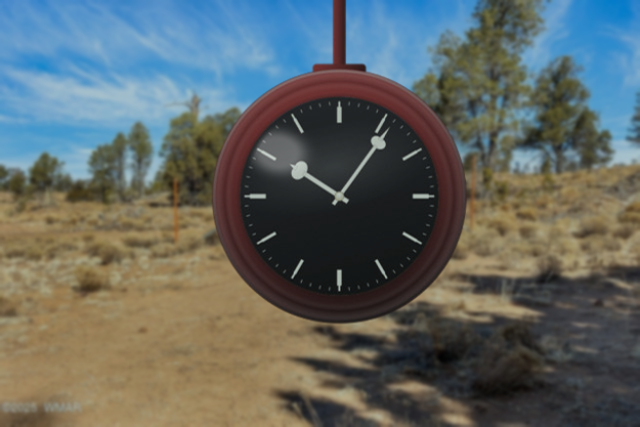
10:06
